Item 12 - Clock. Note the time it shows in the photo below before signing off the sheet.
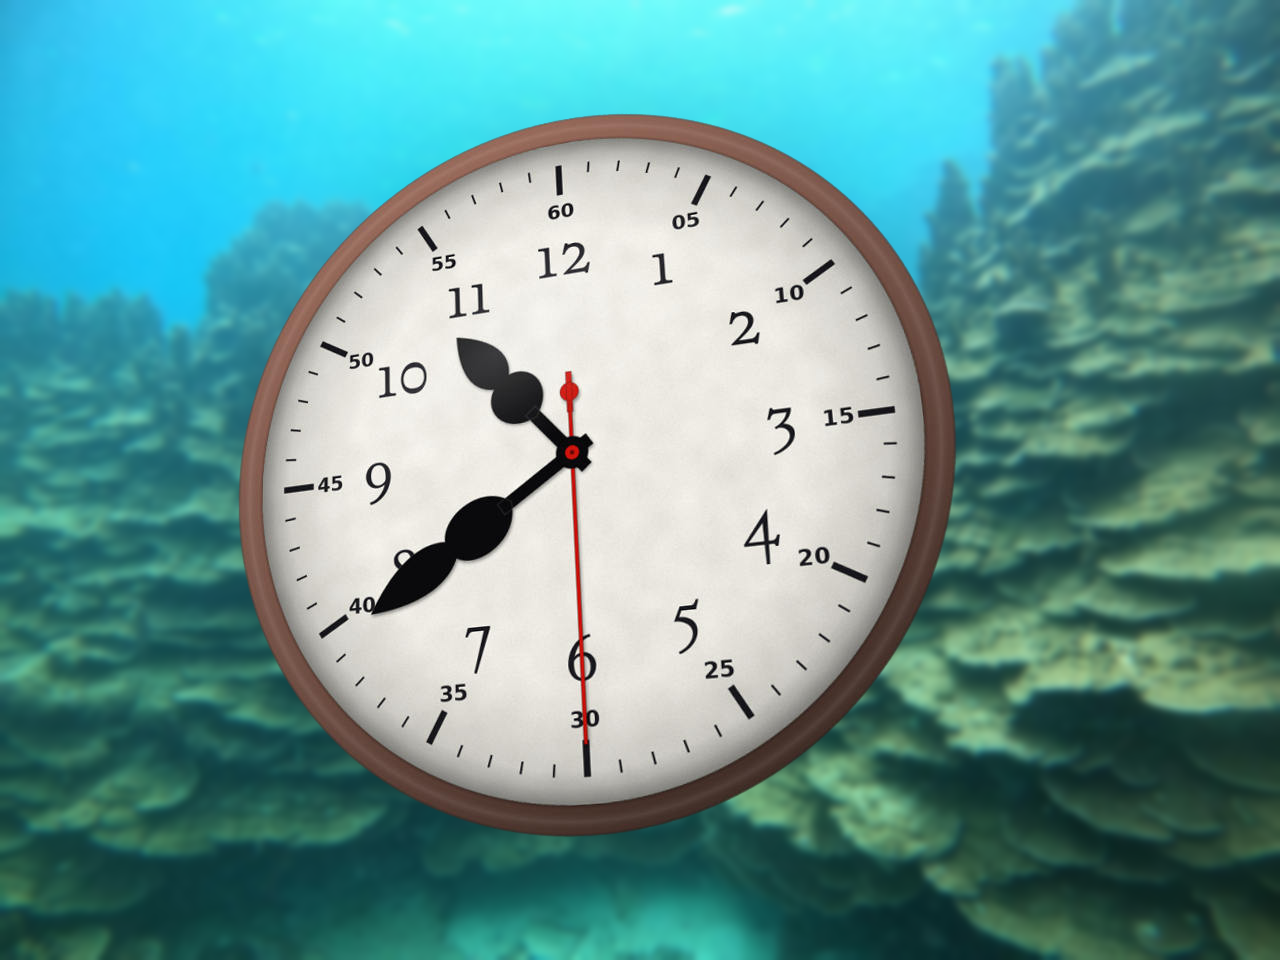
10:39:30
